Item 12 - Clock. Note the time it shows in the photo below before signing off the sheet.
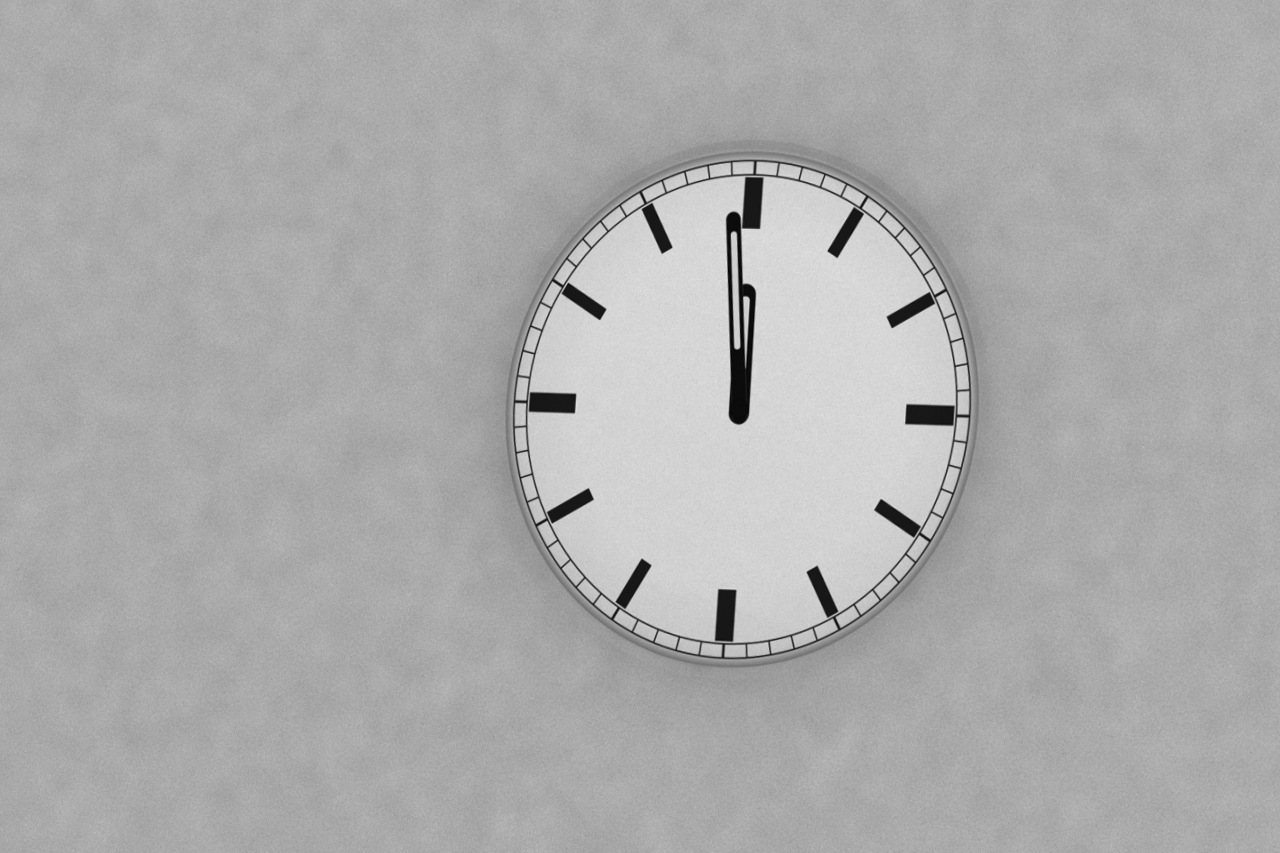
11:59
